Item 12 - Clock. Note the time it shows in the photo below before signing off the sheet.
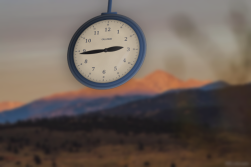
2:44
